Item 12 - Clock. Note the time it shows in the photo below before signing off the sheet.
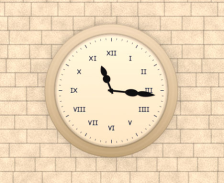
11:16
